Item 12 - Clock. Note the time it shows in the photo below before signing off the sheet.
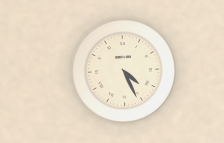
4:26
